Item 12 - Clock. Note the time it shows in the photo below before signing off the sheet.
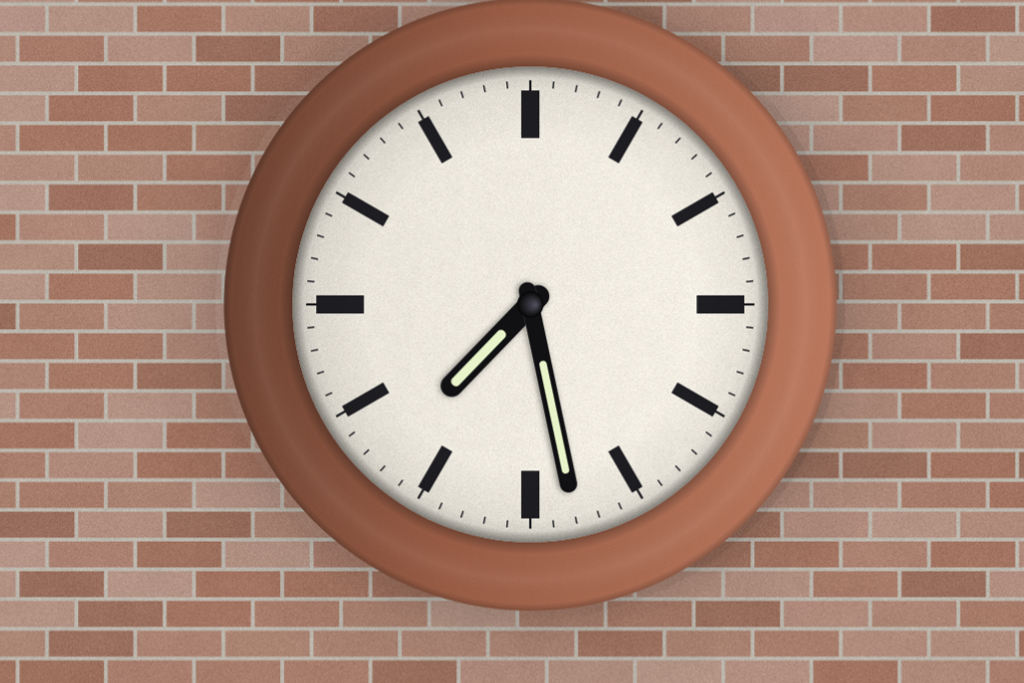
7:28
